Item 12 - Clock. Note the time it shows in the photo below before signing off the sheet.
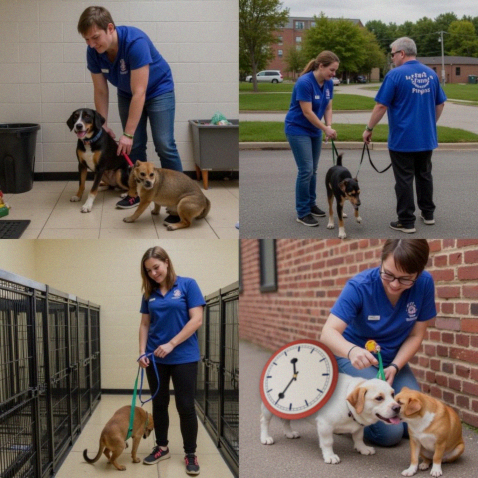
11:35
